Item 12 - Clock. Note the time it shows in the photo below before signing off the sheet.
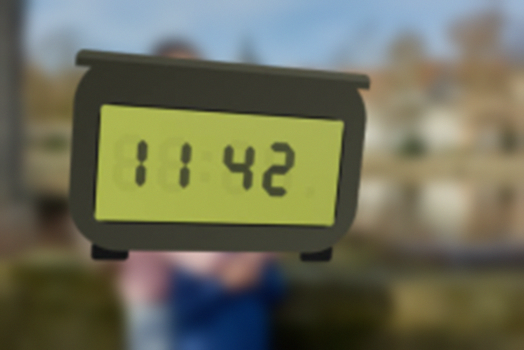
11:42
